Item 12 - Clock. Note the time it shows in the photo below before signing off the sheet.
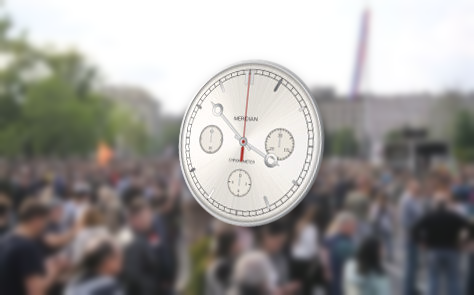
3:52
